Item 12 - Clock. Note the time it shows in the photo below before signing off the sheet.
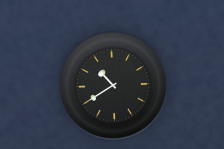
10:40
